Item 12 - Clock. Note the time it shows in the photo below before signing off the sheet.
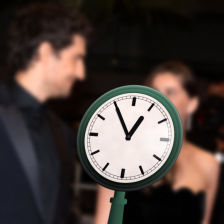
12:55
